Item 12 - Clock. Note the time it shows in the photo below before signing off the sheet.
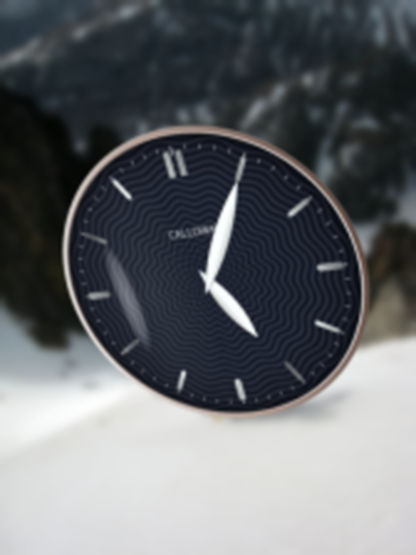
5:05
